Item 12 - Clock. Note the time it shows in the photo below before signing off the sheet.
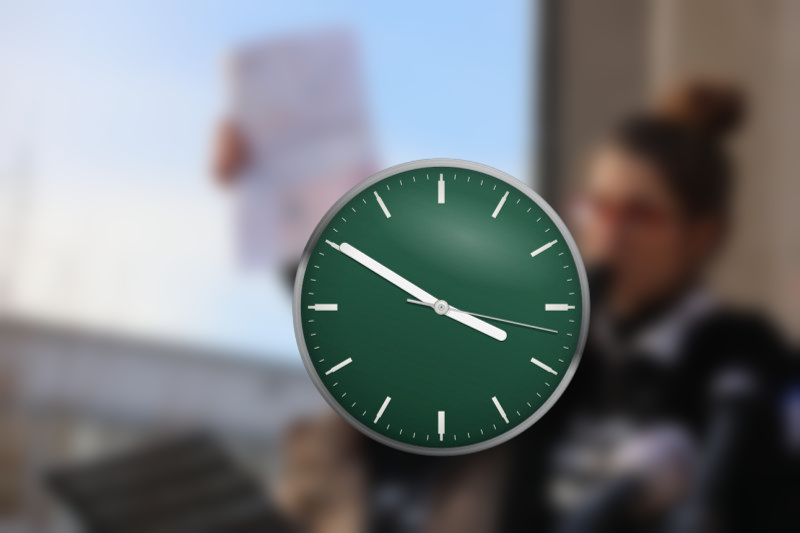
3:50:17
